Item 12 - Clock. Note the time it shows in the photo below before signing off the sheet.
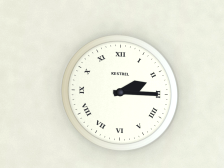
2:15
